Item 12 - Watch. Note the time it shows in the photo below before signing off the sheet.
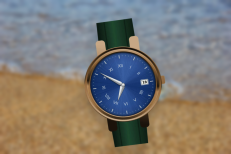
6:51
